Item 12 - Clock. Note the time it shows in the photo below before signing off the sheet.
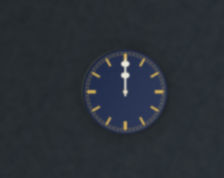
12:00
